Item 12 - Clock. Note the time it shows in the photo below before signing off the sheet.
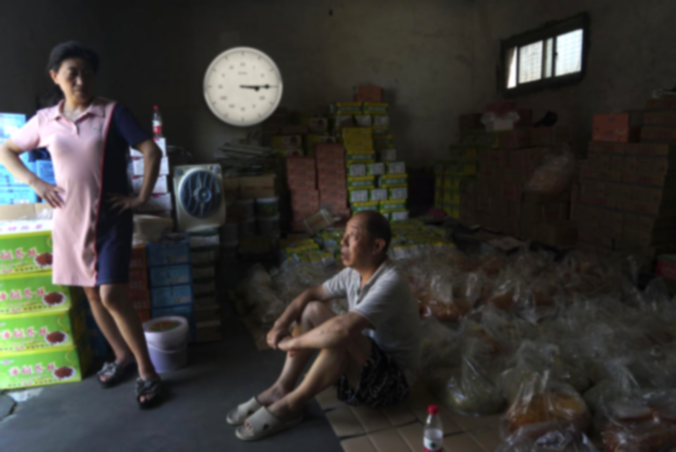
3:15
